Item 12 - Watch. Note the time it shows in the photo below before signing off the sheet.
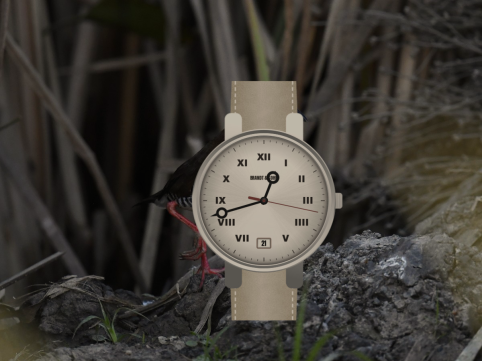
12:42:17
